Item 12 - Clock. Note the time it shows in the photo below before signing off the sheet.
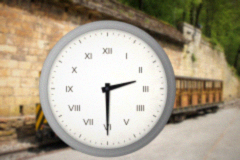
2:30
